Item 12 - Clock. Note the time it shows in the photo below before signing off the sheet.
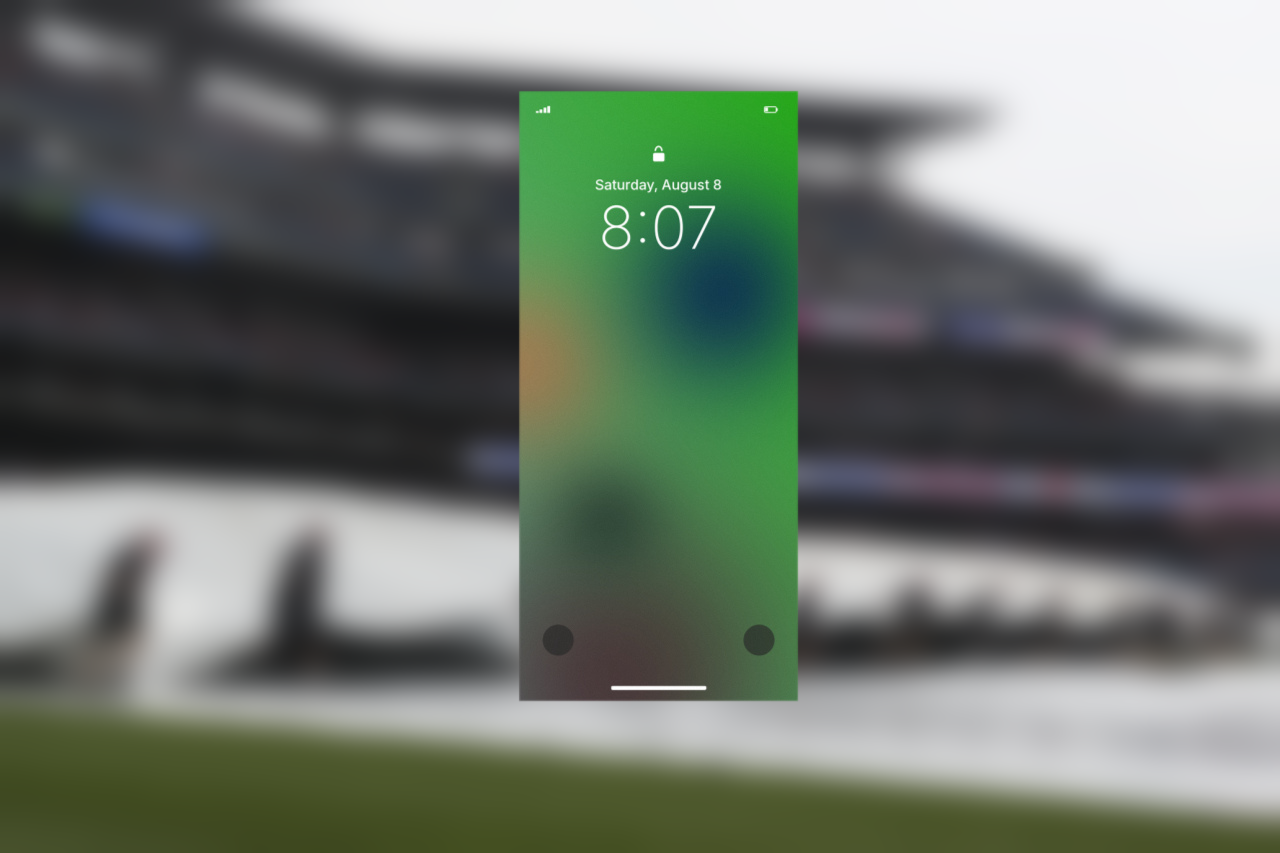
8:07
